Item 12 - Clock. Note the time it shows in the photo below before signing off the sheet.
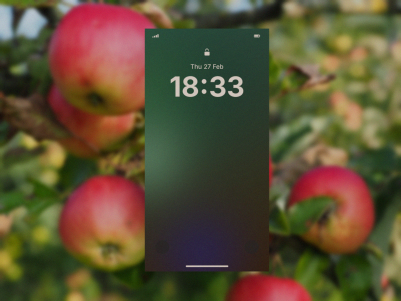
18:33
